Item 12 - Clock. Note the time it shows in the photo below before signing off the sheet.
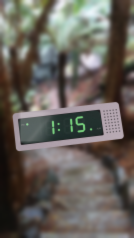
1:15
